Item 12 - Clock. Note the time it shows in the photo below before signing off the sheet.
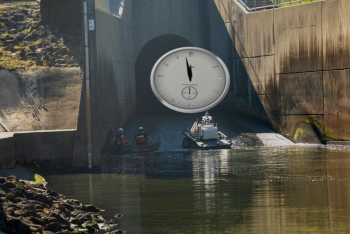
11:58
